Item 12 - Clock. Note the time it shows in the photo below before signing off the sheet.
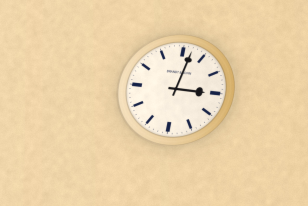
3:02
